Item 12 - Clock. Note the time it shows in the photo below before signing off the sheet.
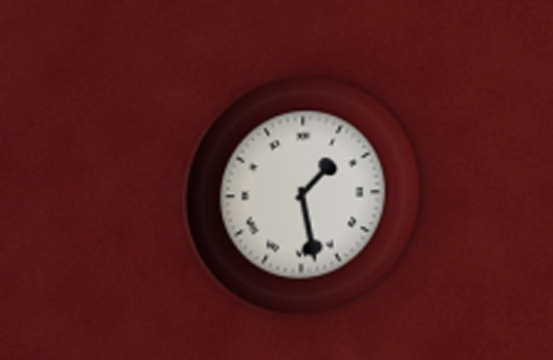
1:28
